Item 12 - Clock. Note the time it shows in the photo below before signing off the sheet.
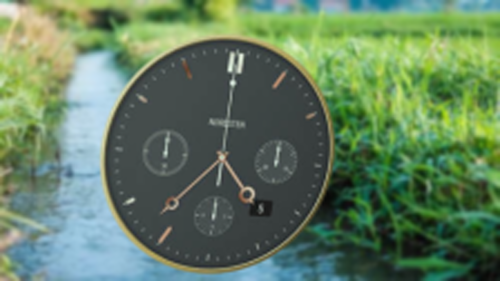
4:37
